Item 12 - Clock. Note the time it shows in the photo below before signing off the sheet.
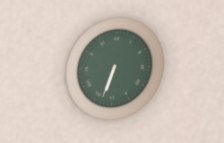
6:33
